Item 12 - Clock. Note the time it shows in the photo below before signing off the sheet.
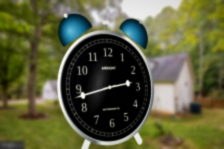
2:43
